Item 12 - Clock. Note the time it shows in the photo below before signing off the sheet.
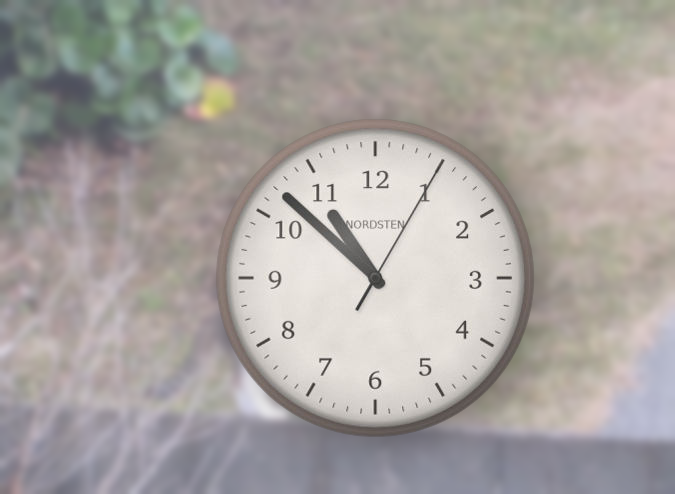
10:52:05
